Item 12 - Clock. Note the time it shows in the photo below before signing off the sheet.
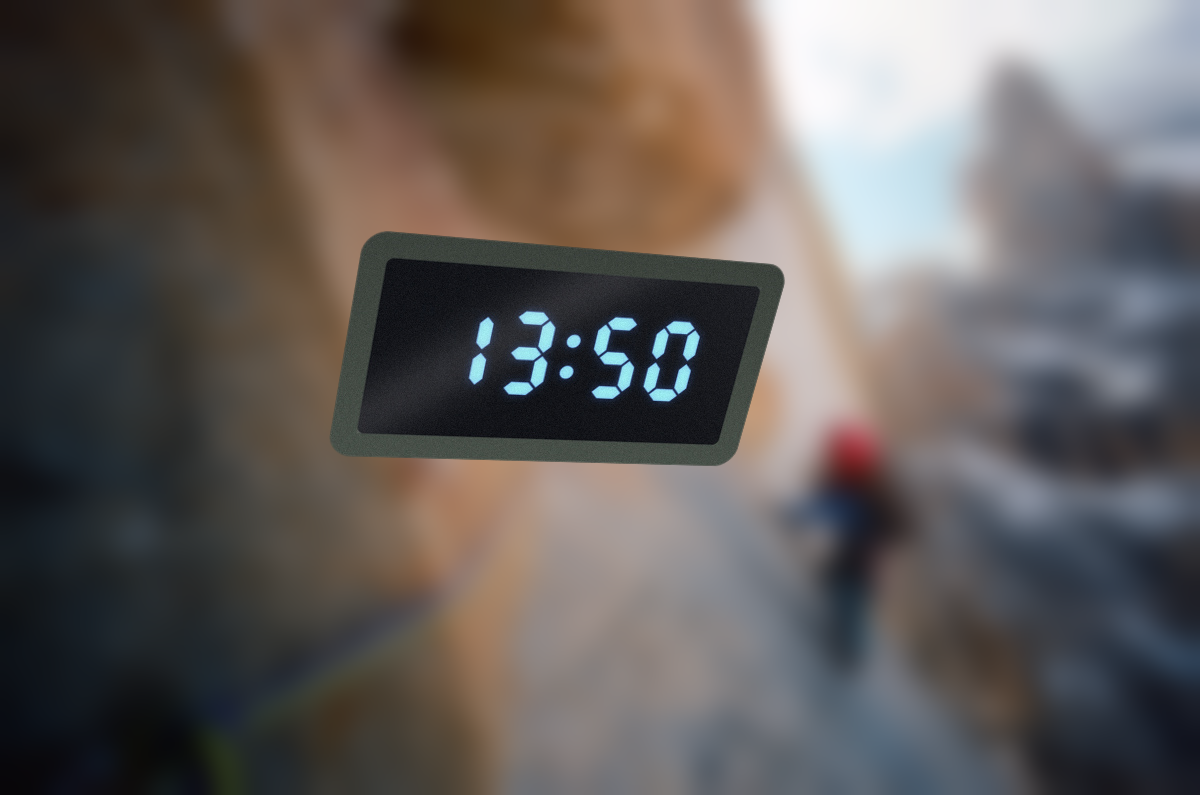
13:50
